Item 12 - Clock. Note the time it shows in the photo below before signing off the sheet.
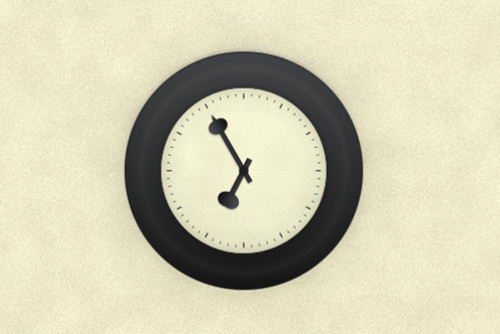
6:55
